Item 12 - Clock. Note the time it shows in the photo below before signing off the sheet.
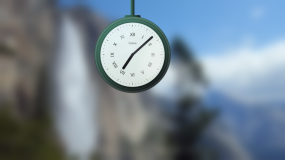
7:08
